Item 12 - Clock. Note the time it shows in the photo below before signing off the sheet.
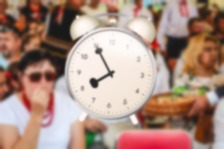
7:55
